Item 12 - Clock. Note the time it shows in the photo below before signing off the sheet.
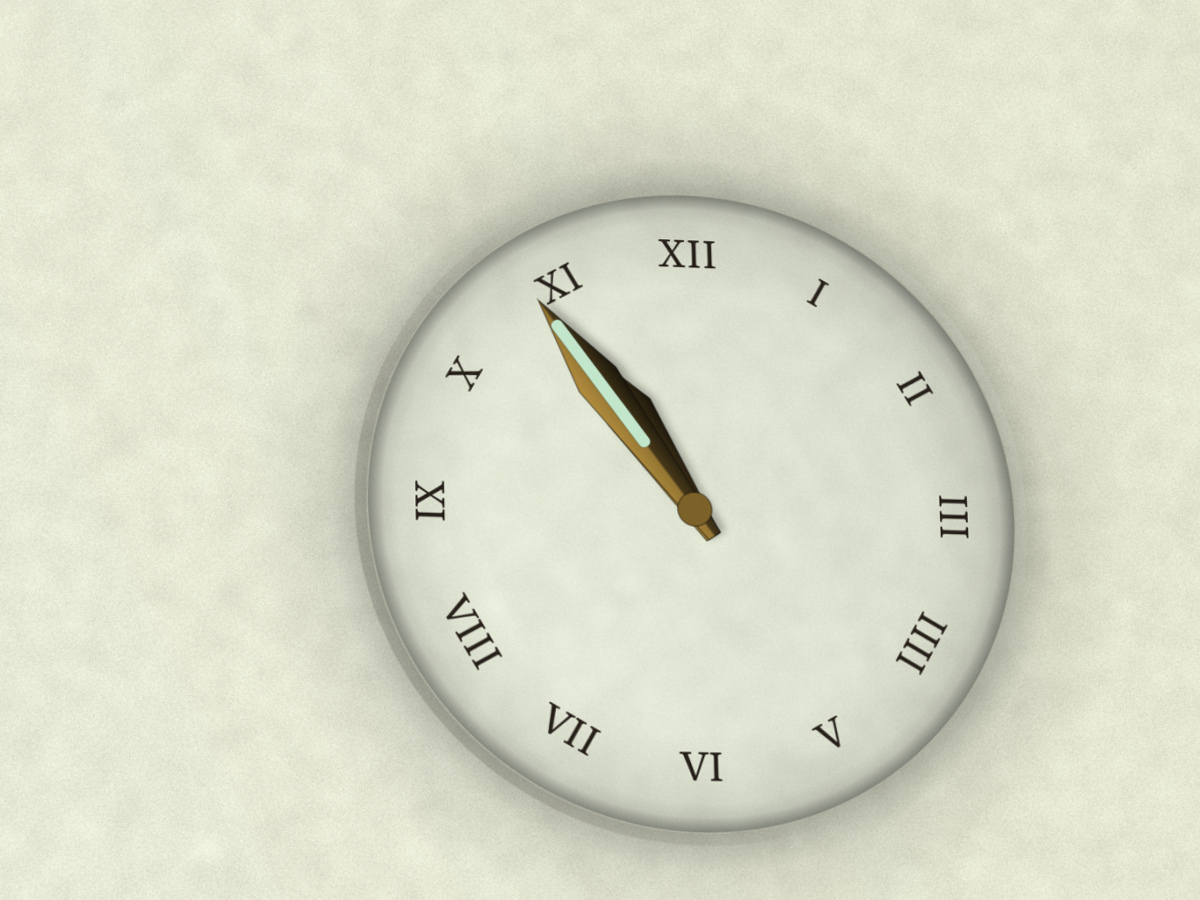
10:54
